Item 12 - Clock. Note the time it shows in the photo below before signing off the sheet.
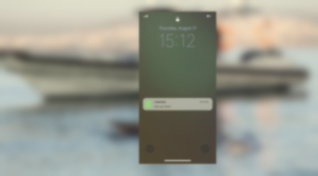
15:12
